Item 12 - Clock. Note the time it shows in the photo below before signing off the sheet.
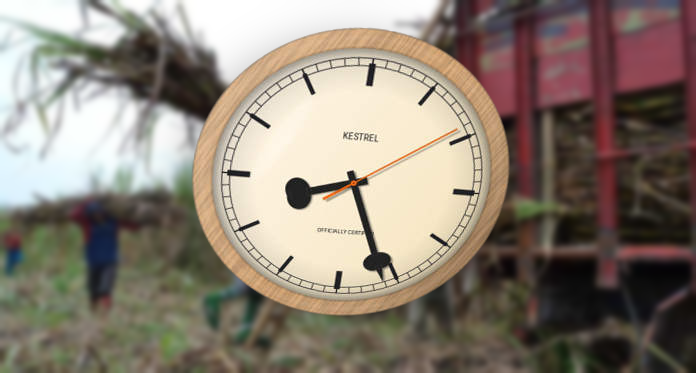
8:26:09
